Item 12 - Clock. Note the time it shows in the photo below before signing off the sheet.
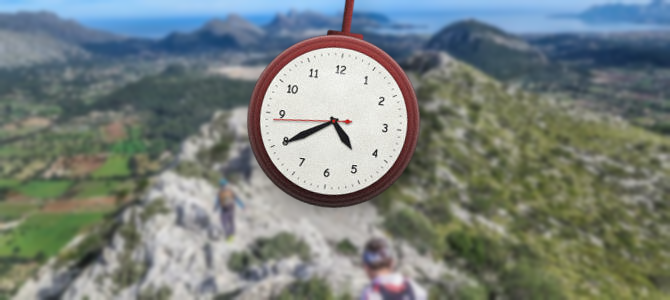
4:39:44
